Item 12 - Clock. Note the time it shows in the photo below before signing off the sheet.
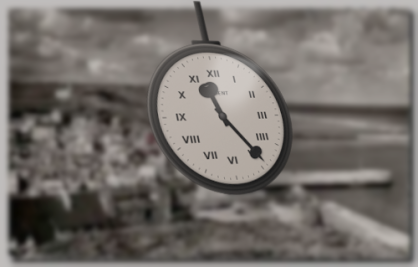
11:24
